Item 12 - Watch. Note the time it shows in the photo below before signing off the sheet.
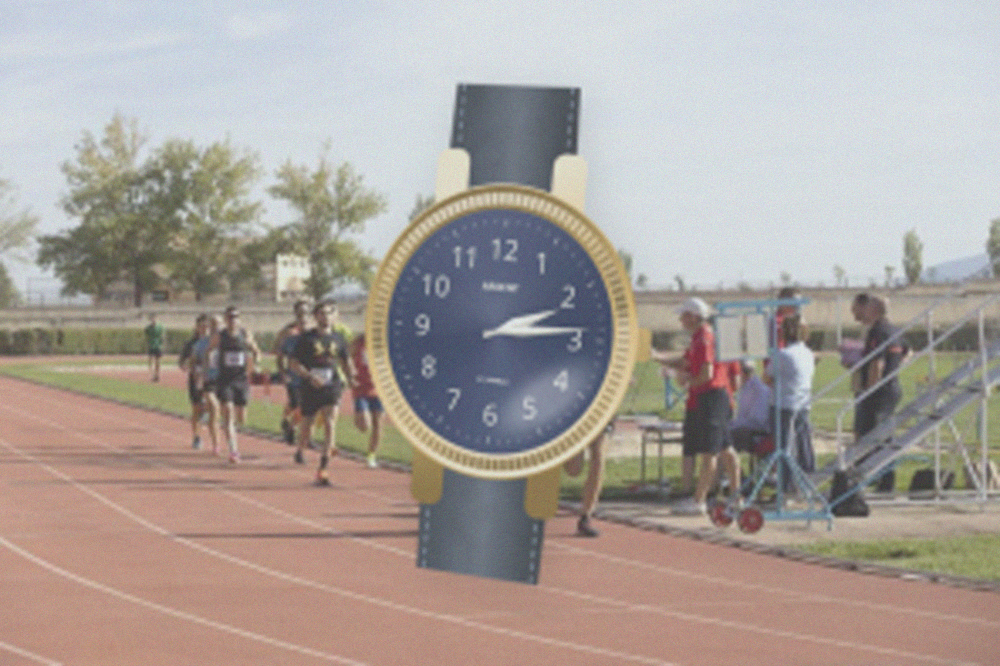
2:14
